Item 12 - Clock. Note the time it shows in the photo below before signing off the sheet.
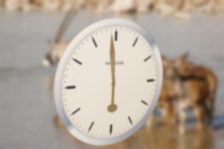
5:59
